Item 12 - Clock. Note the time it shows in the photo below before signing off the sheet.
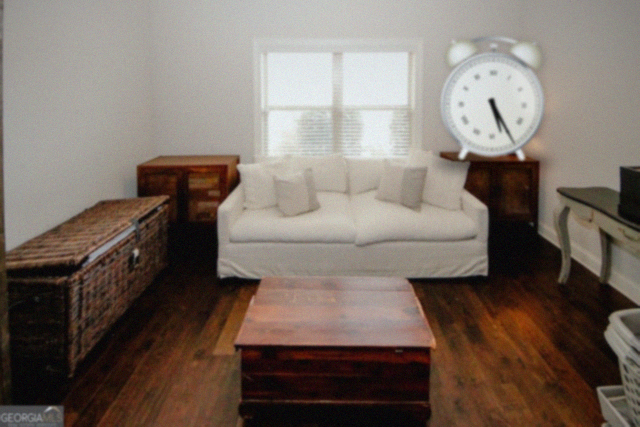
5:25
